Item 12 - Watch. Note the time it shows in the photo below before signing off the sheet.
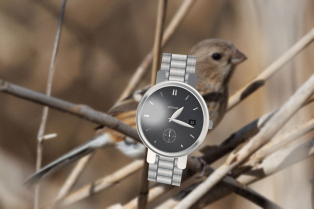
1:17
